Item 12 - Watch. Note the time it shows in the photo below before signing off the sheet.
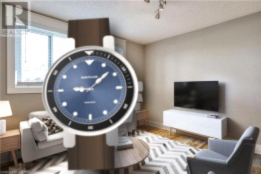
9:08
